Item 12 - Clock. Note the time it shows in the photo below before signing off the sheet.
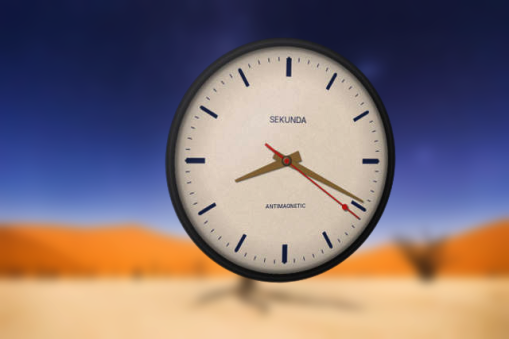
8:19:21
